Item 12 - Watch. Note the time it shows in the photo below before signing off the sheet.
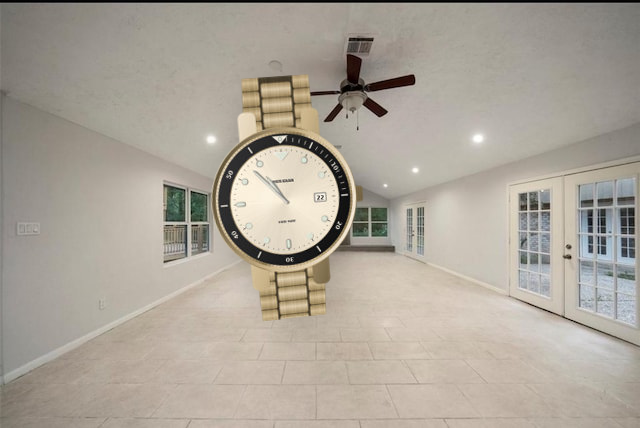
10:53
